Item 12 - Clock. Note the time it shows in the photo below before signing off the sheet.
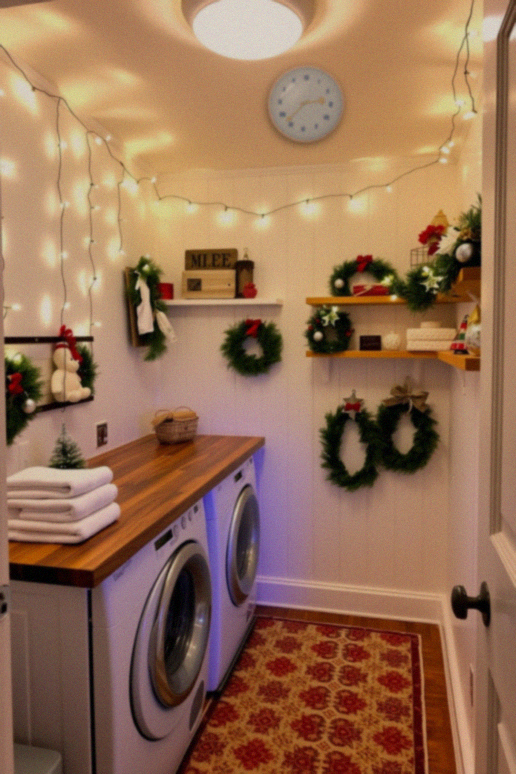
2:37
